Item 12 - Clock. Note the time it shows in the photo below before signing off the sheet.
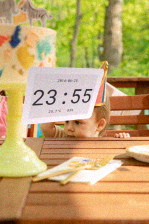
23:55
